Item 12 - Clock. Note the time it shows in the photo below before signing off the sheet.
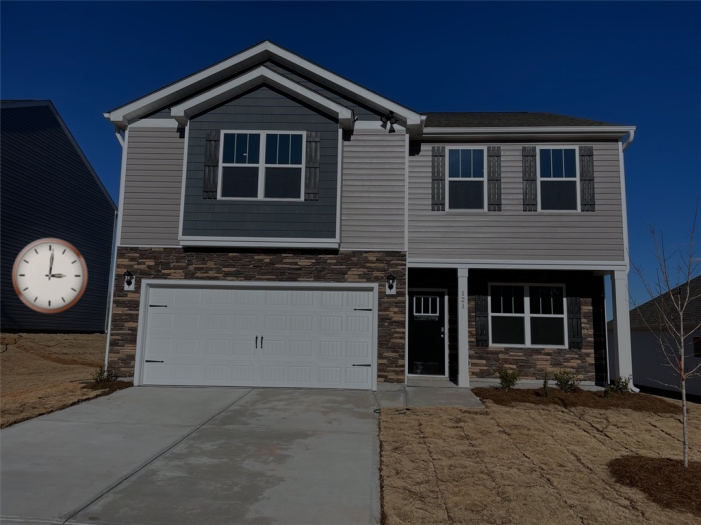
3:01
